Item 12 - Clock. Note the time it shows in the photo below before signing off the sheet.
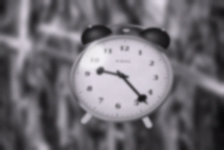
9:23
